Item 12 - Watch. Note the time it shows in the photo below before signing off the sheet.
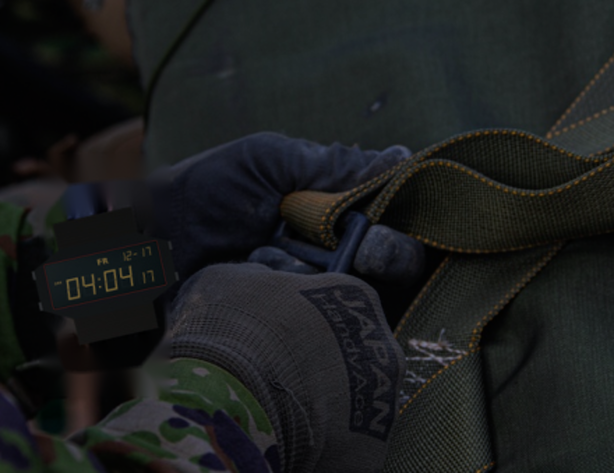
4:04:17
